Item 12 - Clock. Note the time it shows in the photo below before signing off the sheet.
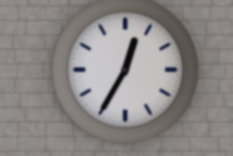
12:35
